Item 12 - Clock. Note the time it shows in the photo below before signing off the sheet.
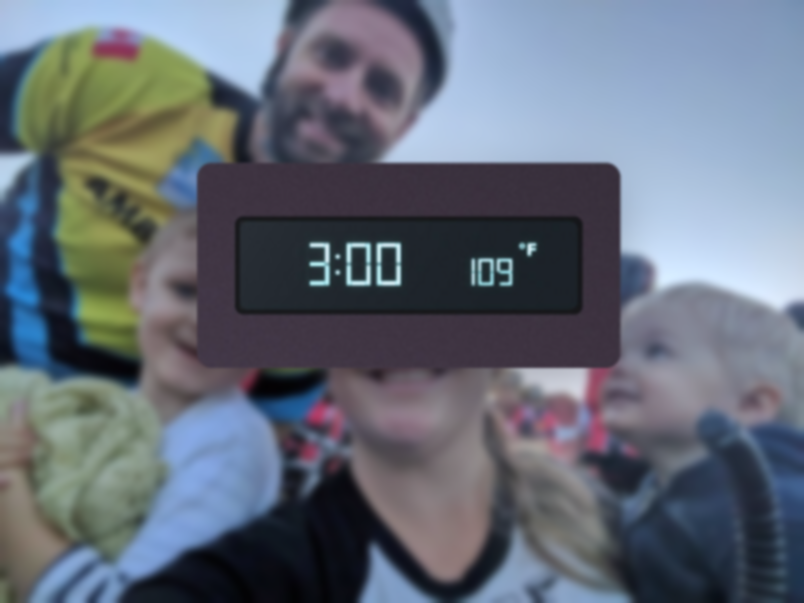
3:00
